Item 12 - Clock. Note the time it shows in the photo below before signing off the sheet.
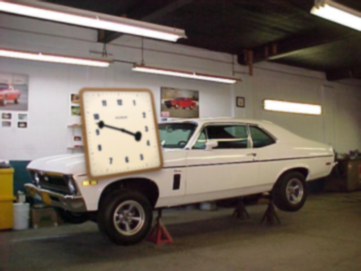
3:48
